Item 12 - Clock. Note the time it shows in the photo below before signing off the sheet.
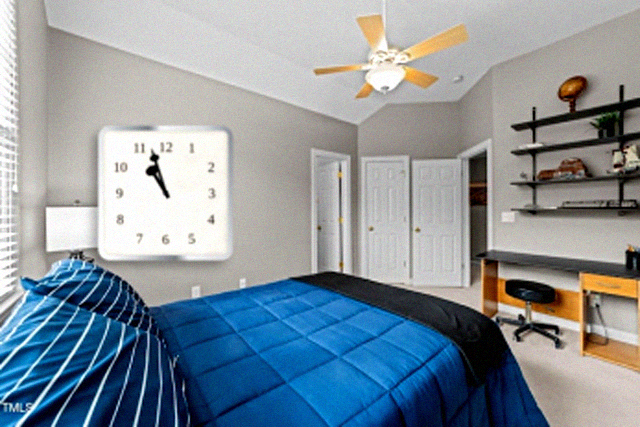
10:57
